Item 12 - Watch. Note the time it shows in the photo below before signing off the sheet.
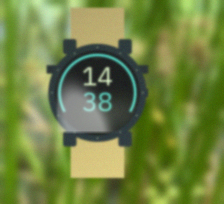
14:38
